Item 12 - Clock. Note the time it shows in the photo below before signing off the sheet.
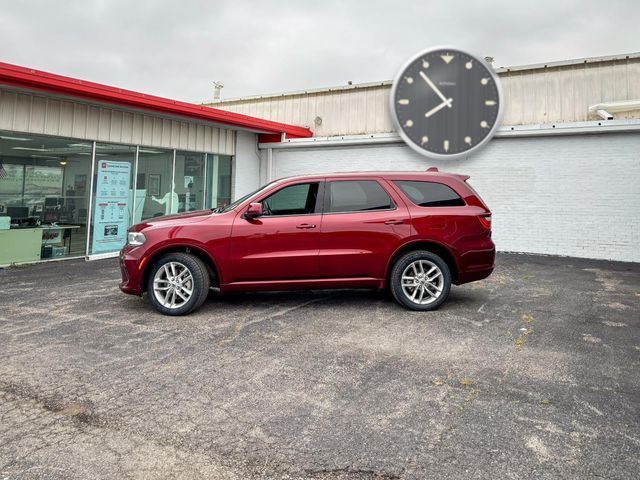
7:53
